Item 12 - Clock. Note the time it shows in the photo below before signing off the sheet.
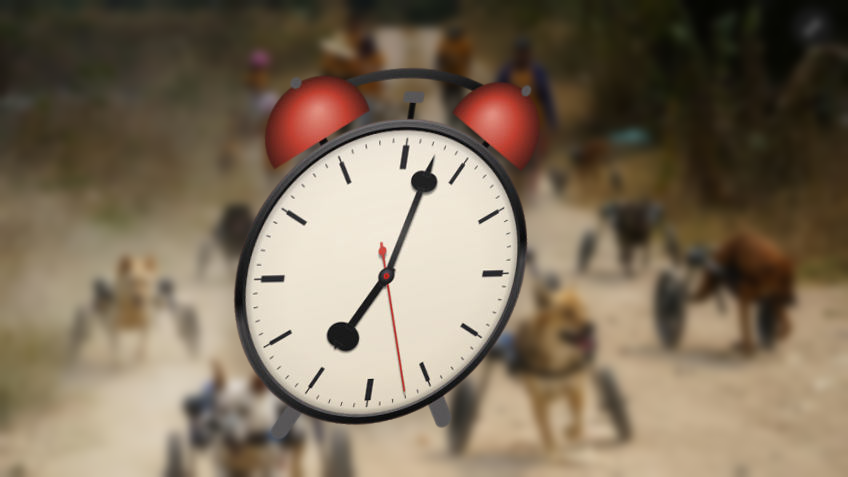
7:02:27
